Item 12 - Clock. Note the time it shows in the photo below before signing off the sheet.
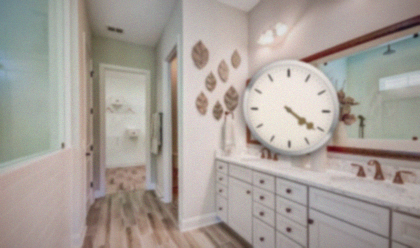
4:21
